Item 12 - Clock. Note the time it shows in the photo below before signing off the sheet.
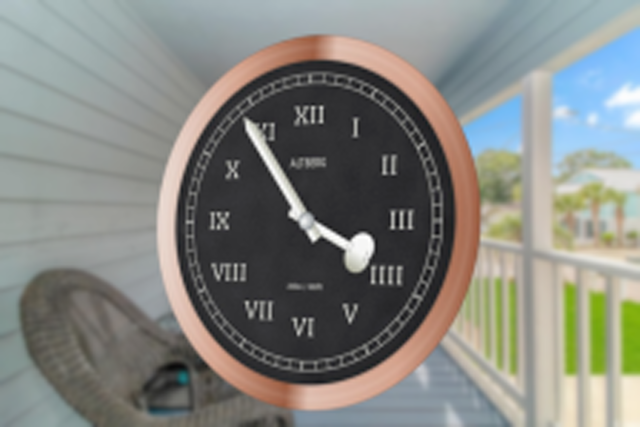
3:54
